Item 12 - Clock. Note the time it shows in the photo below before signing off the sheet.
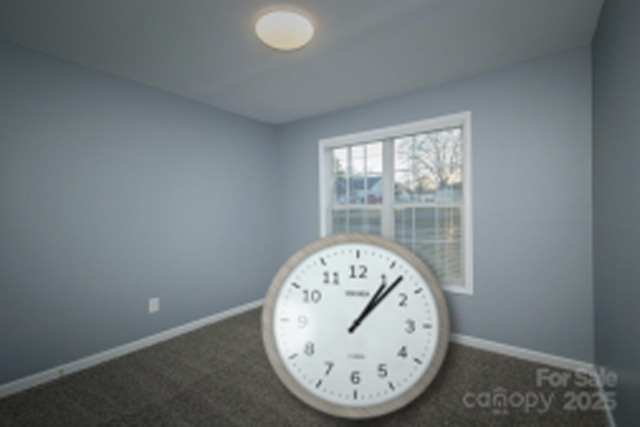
1:07
